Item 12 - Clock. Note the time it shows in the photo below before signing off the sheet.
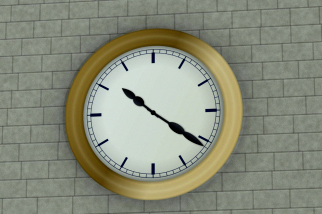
10:21
